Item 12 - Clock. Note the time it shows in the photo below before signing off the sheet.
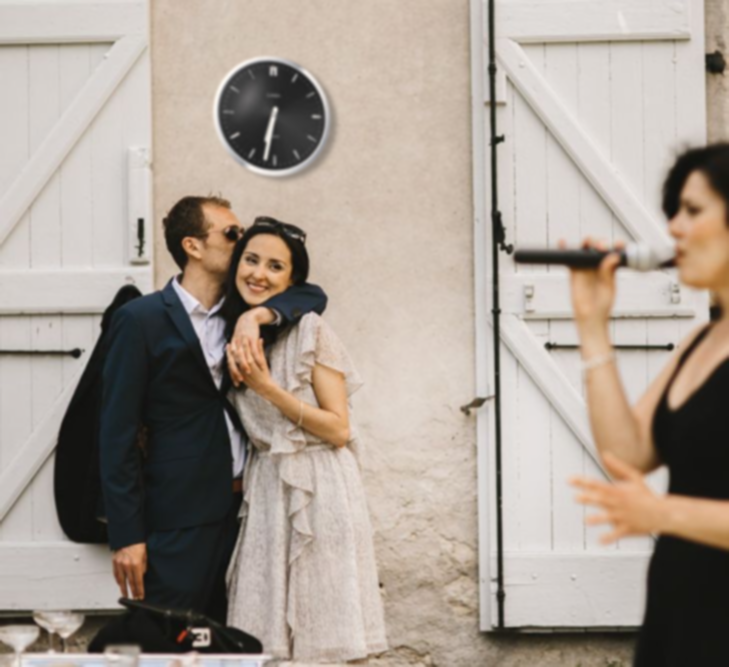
6:32
